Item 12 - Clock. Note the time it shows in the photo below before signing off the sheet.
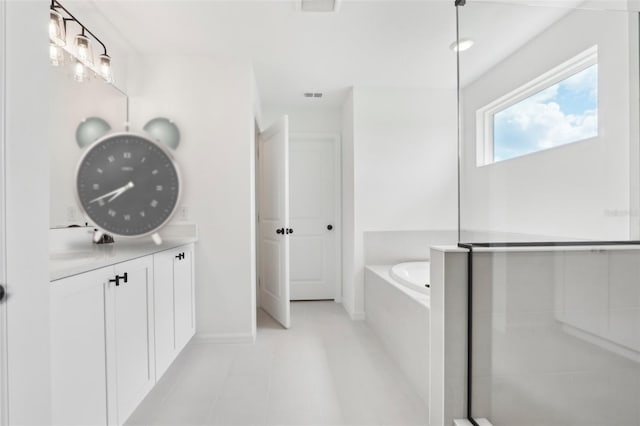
7:41
